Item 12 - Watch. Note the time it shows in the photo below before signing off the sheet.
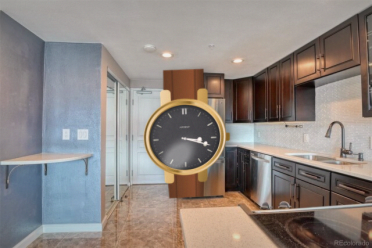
3:18
